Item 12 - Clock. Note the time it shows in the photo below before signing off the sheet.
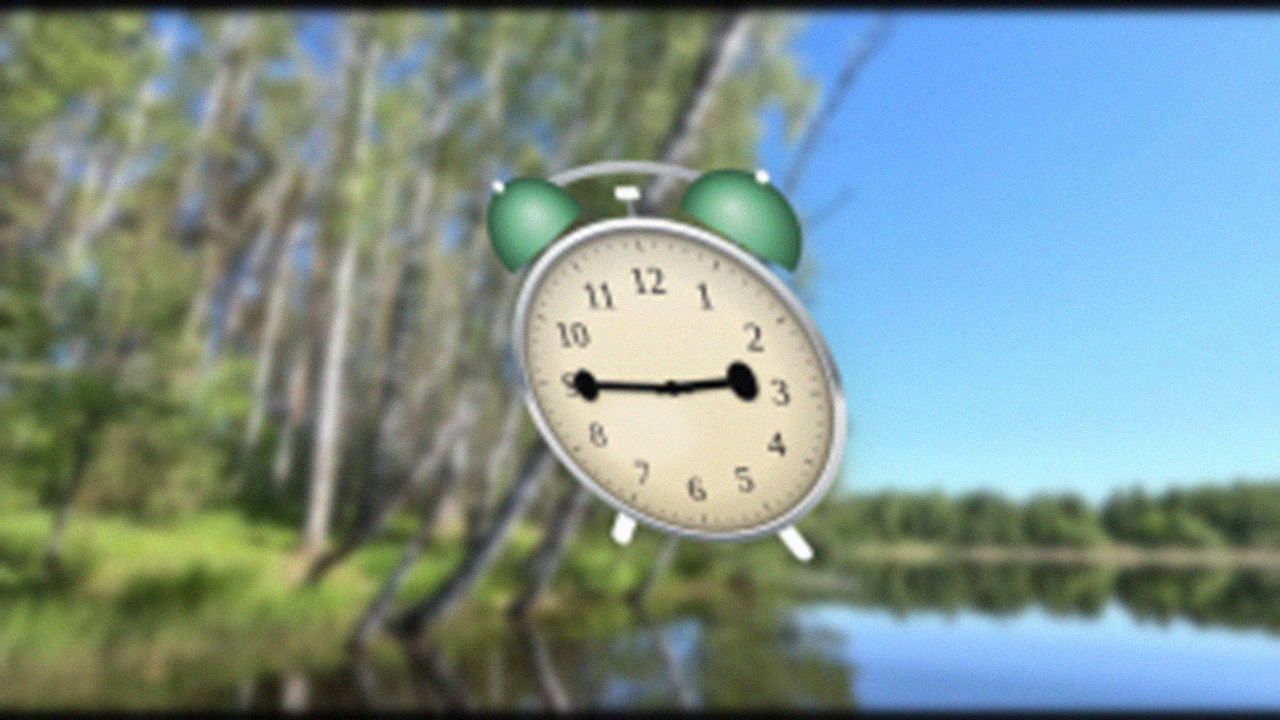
2:45
